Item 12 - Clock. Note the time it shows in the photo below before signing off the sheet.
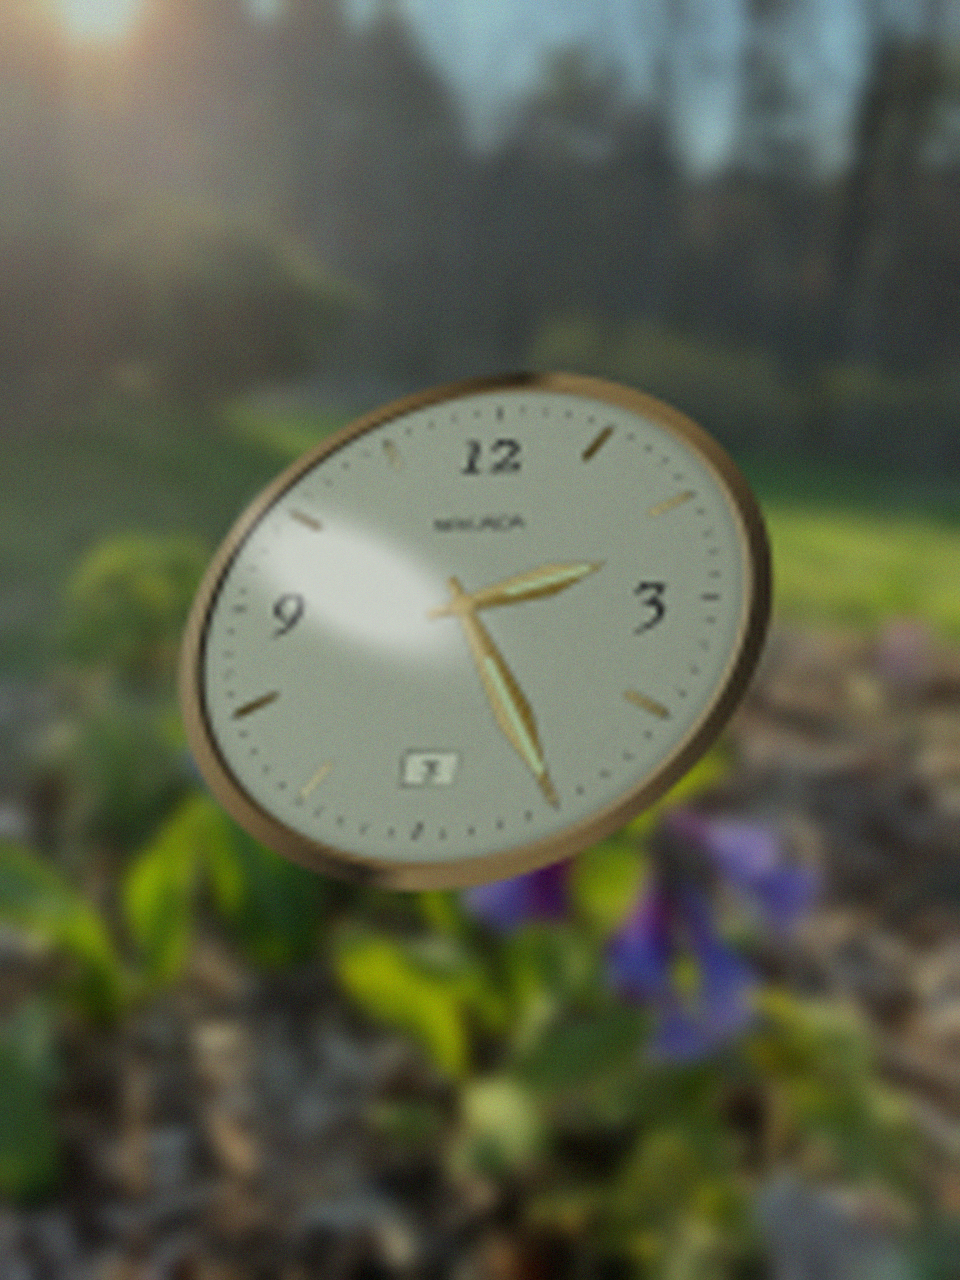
2:25
